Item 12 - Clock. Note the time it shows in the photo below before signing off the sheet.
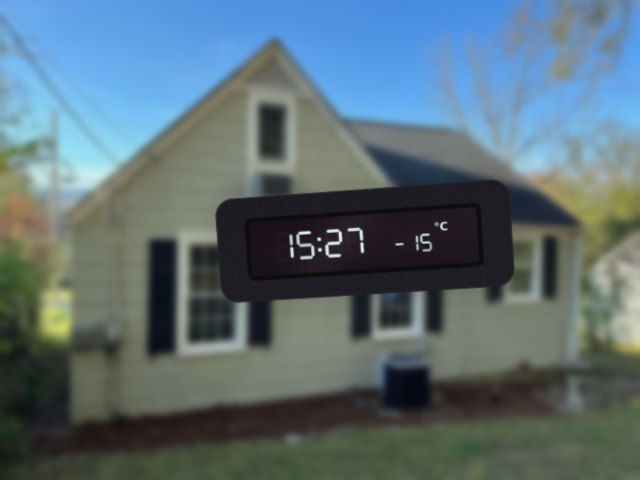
15:27
